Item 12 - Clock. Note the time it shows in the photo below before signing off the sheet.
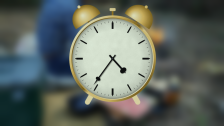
4:36
